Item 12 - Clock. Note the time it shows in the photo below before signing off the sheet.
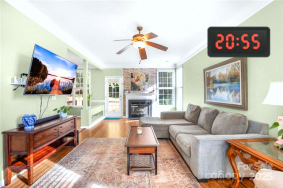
20:55
